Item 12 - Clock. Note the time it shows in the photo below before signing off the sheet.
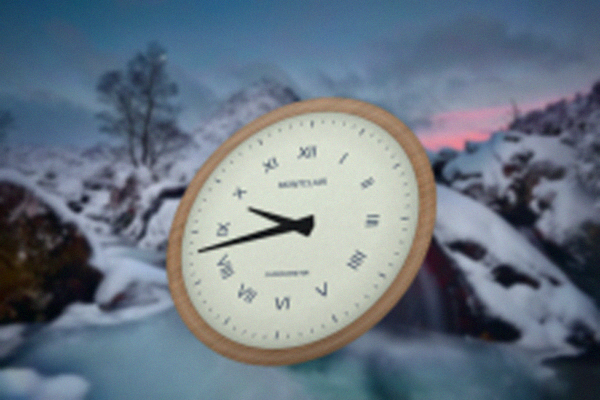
9:43
